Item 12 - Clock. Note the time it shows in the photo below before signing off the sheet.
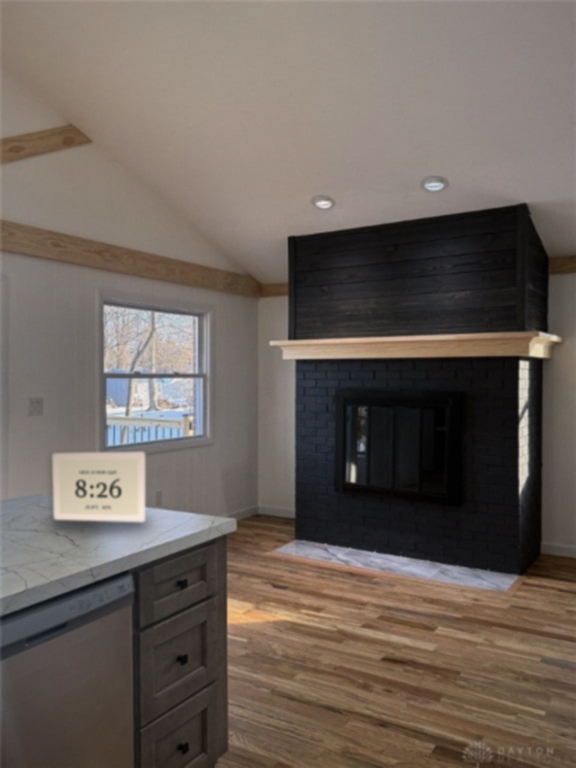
8:26
